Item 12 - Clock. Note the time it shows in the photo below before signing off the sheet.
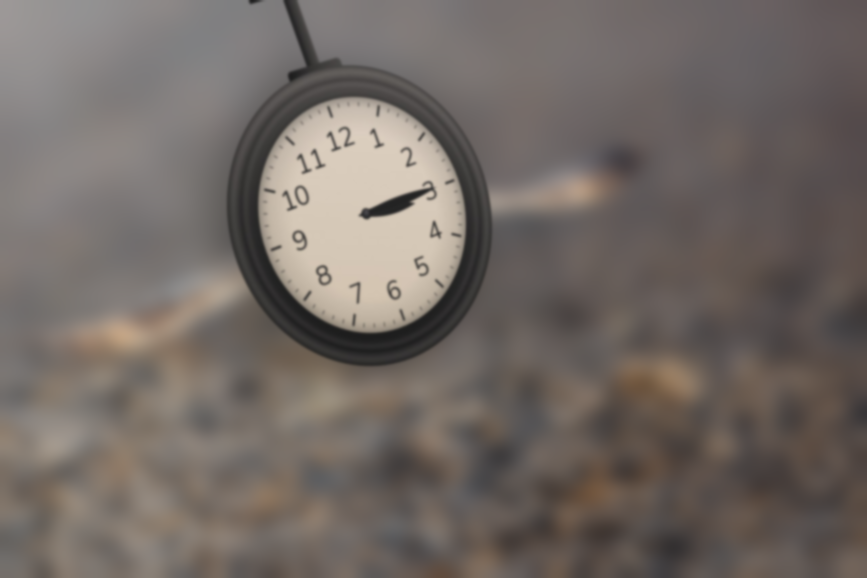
3:15
